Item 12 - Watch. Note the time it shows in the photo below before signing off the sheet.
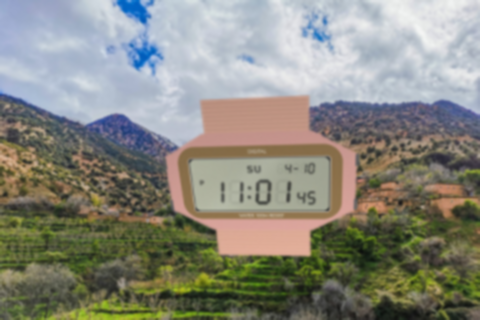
11:01:45
